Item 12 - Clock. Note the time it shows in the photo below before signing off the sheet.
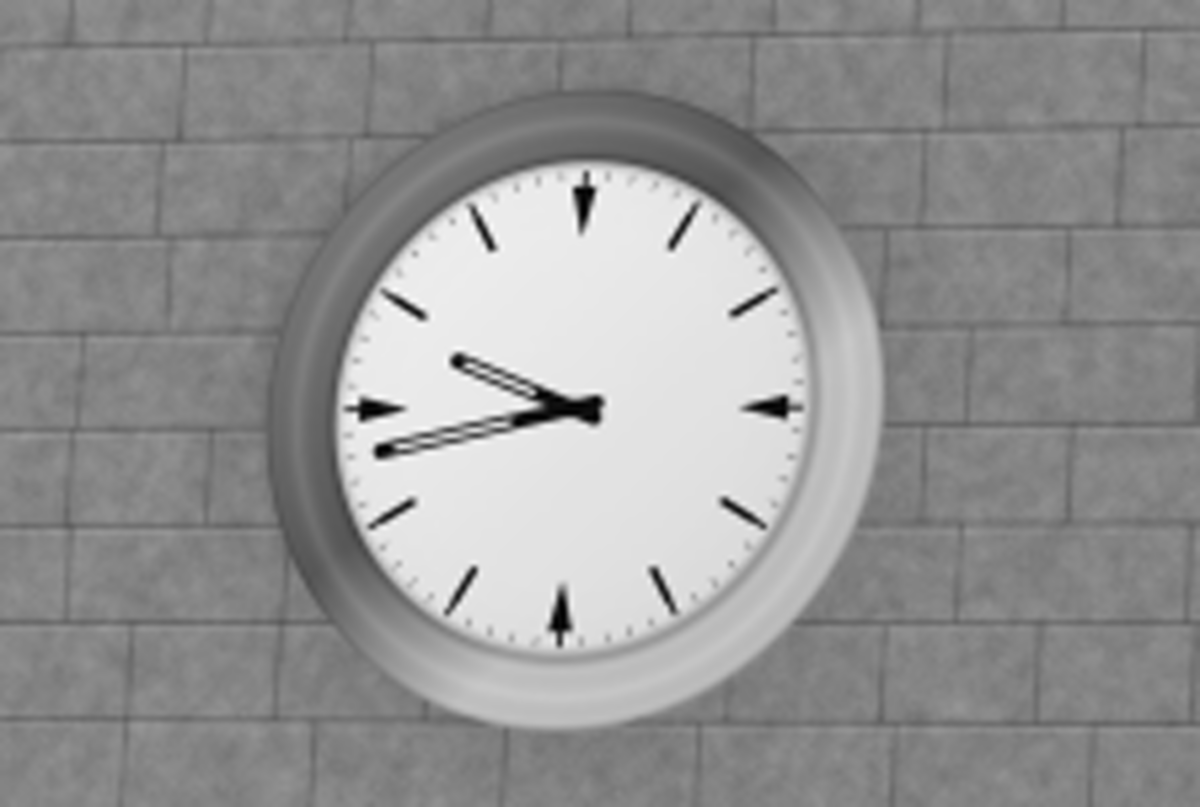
9:43
